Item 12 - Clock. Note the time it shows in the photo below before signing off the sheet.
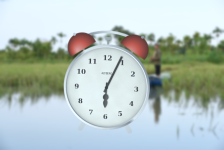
6:04
